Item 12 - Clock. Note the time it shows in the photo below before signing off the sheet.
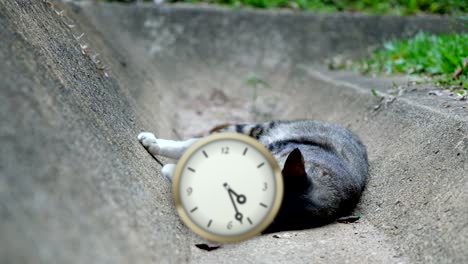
4:27
